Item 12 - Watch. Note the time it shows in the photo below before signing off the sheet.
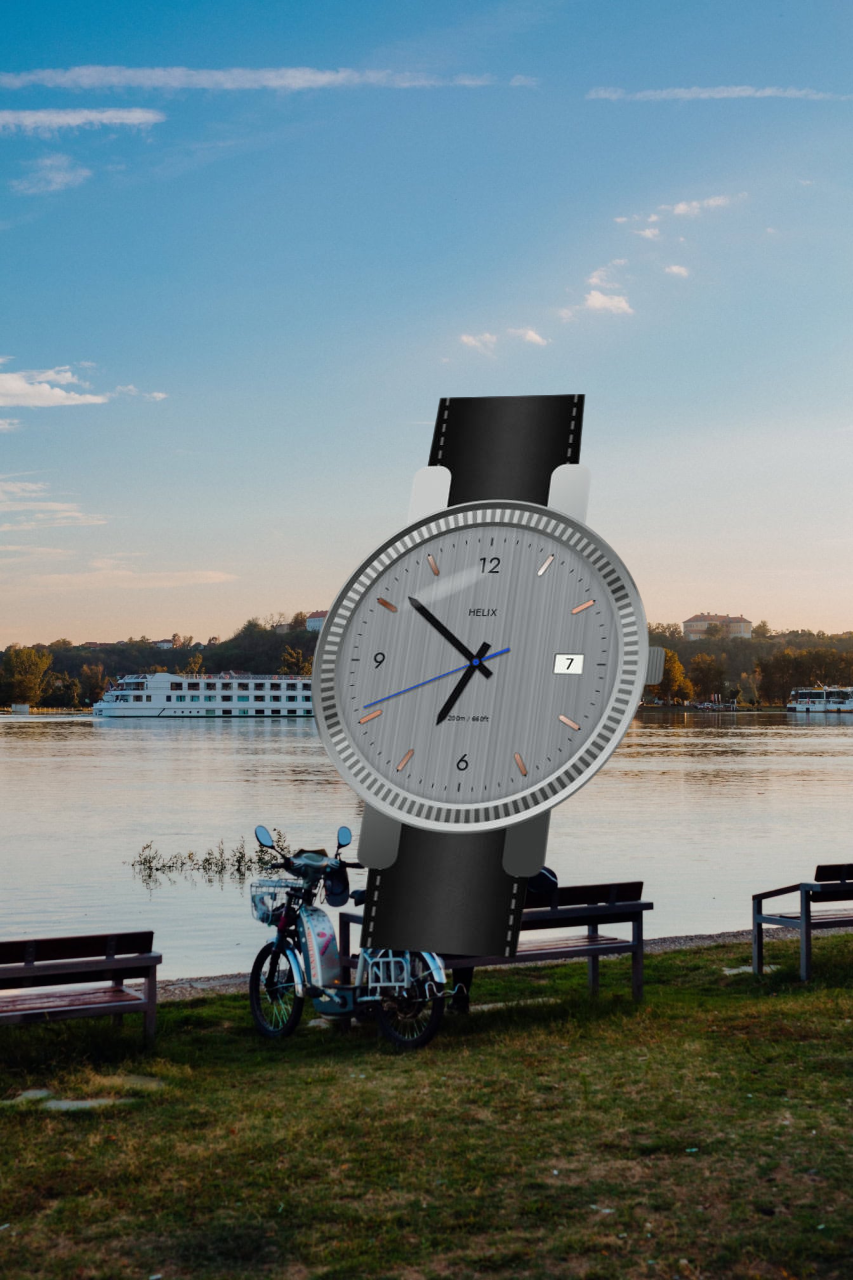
6:51:41
